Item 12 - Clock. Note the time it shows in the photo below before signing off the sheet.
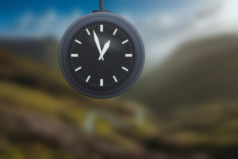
12:57
